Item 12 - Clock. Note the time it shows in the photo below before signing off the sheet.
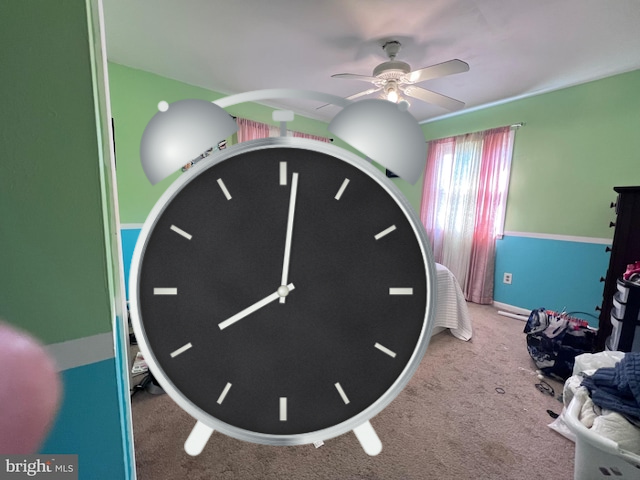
8:01
